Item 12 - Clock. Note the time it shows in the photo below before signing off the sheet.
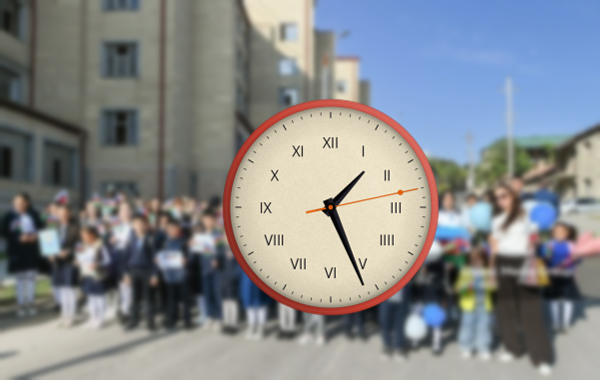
1:26:13
